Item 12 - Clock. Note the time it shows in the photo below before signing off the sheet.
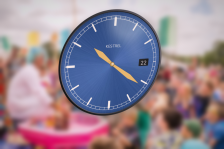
10:21
